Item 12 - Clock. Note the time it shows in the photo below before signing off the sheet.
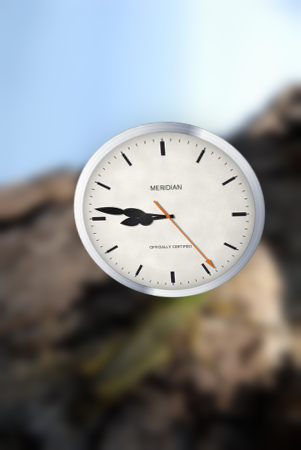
8:46:24
